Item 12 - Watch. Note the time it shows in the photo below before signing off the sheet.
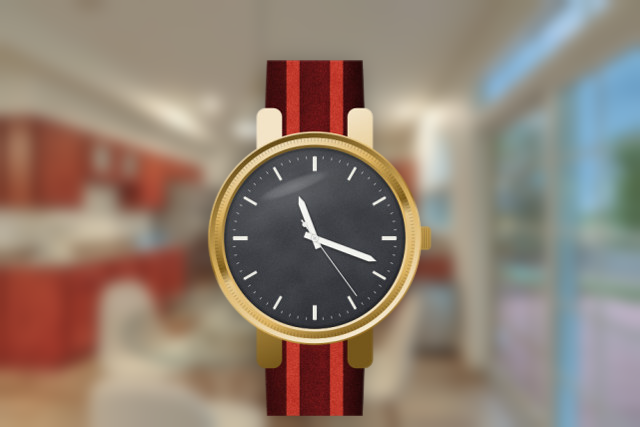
11:18:24
